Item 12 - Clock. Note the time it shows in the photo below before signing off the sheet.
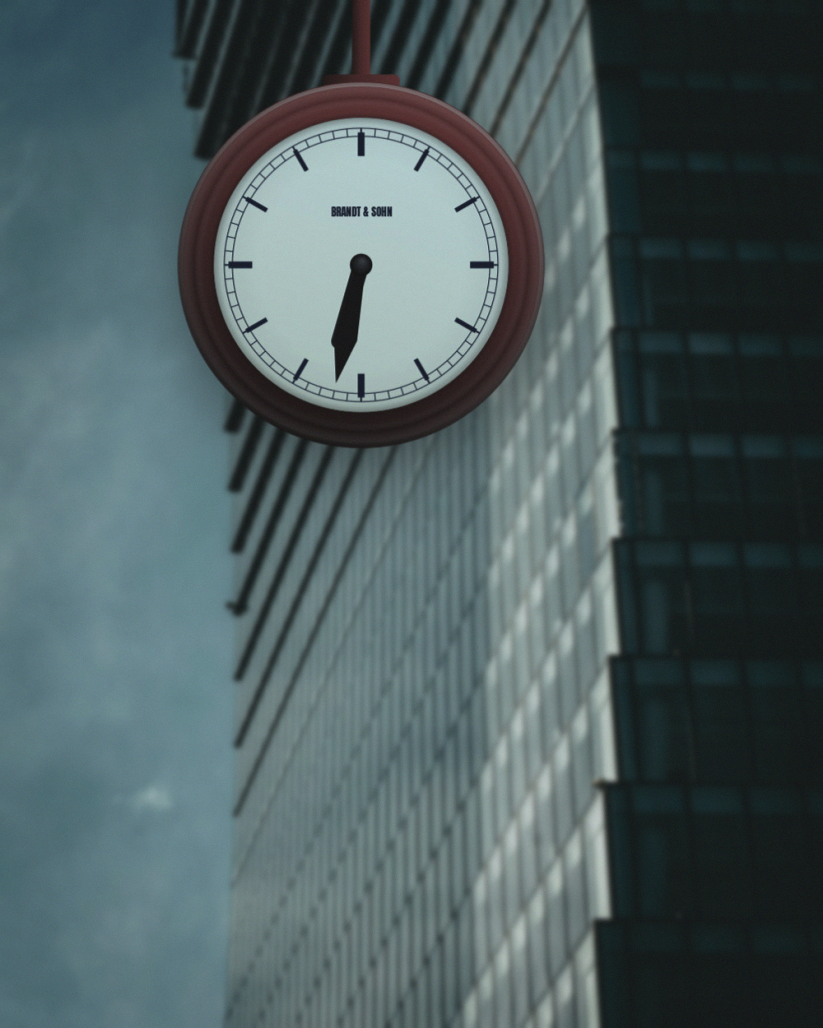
6:32
